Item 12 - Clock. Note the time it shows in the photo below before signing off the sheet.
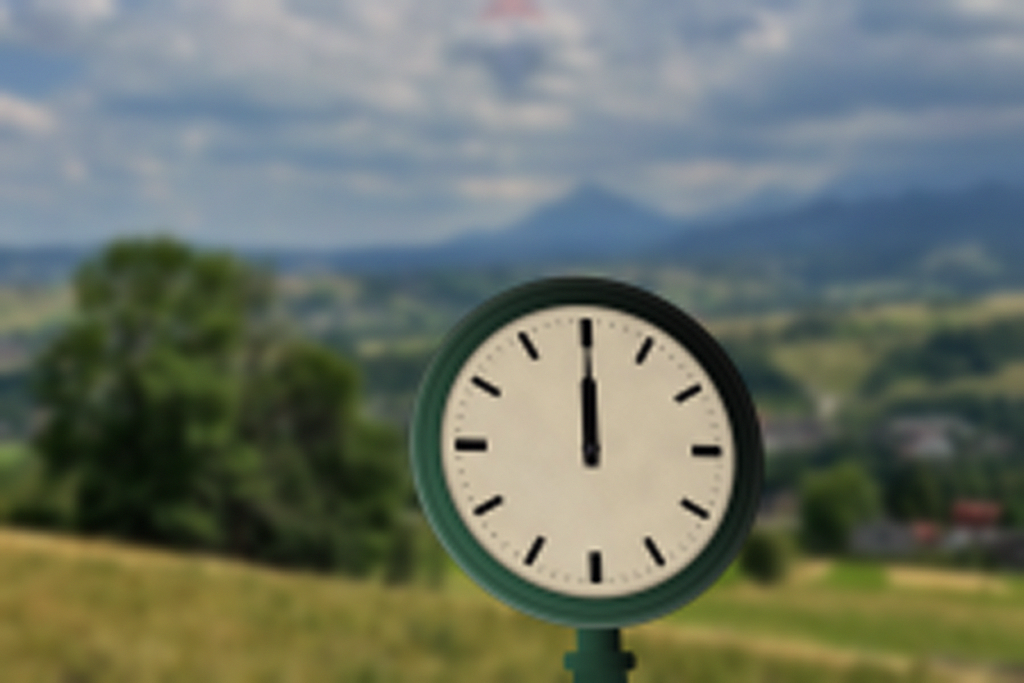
12:00
